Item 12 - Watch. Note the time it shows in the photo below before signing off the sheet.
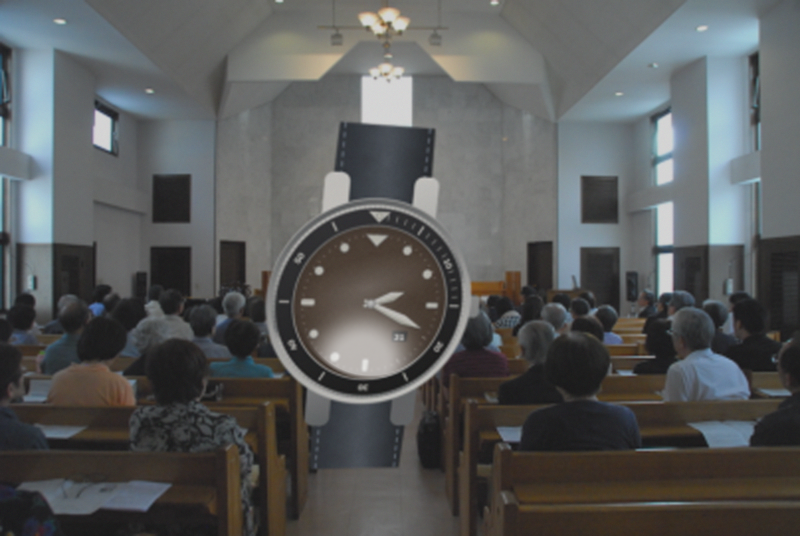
2:19
